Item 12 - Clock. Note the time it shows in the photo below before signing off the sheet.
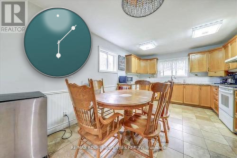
6:08
